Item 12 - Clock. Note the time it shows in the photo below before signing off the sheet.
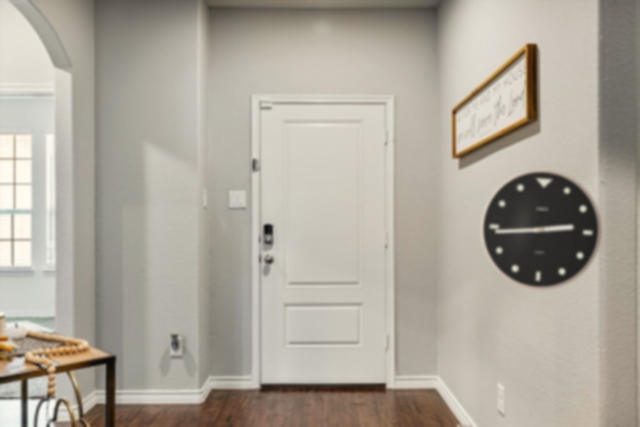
2:44
